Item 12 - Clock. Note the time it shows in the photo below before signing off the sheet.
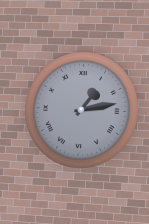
1:13
